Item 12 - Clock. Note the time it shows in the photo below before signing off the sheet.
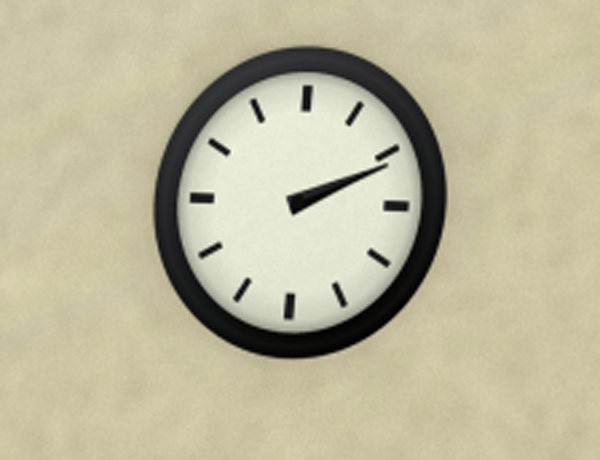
2:11
